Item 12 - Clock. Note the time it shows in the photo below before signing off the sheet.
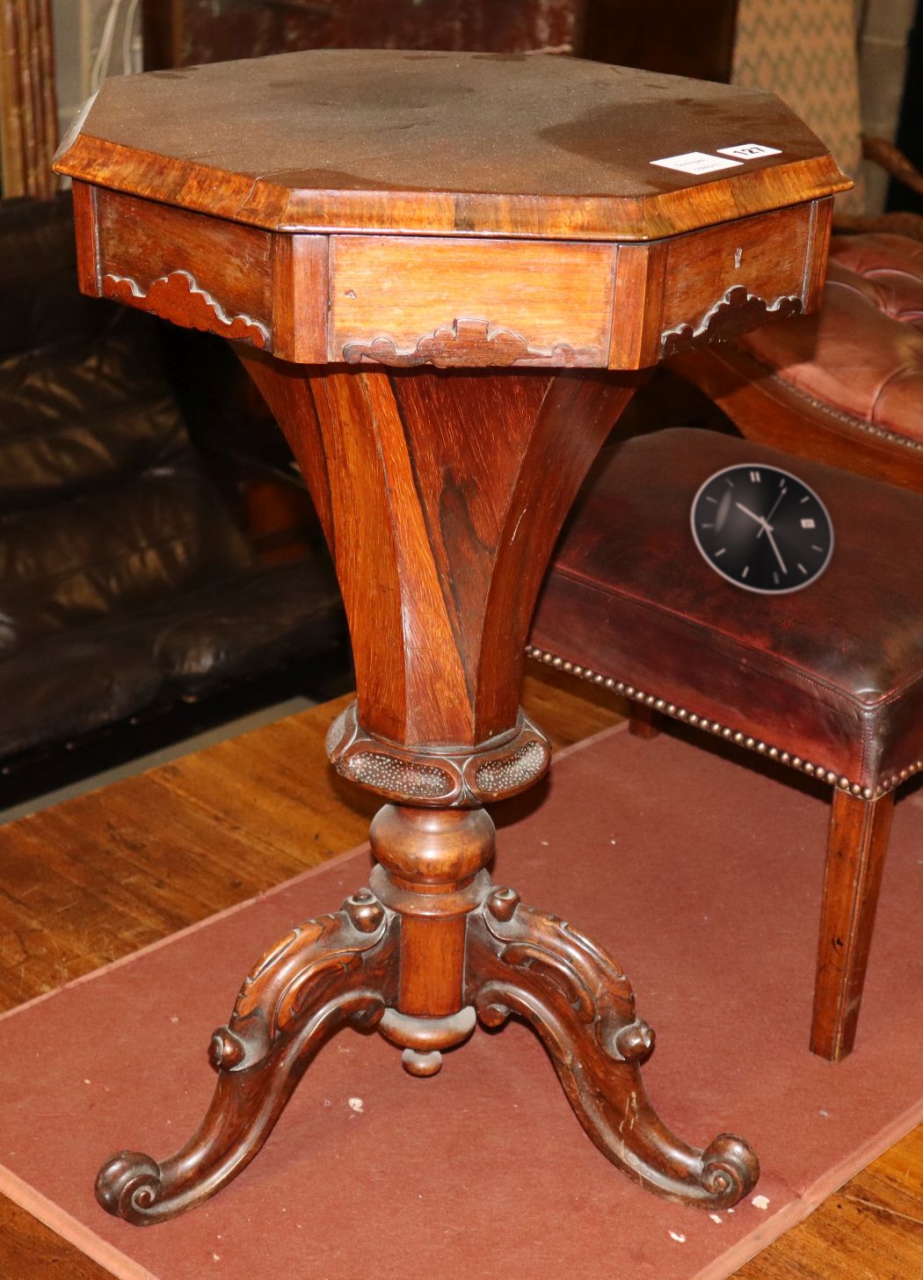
10:28:06
